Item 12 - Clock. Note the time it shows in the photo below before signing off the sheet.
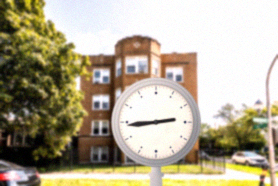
2:44
